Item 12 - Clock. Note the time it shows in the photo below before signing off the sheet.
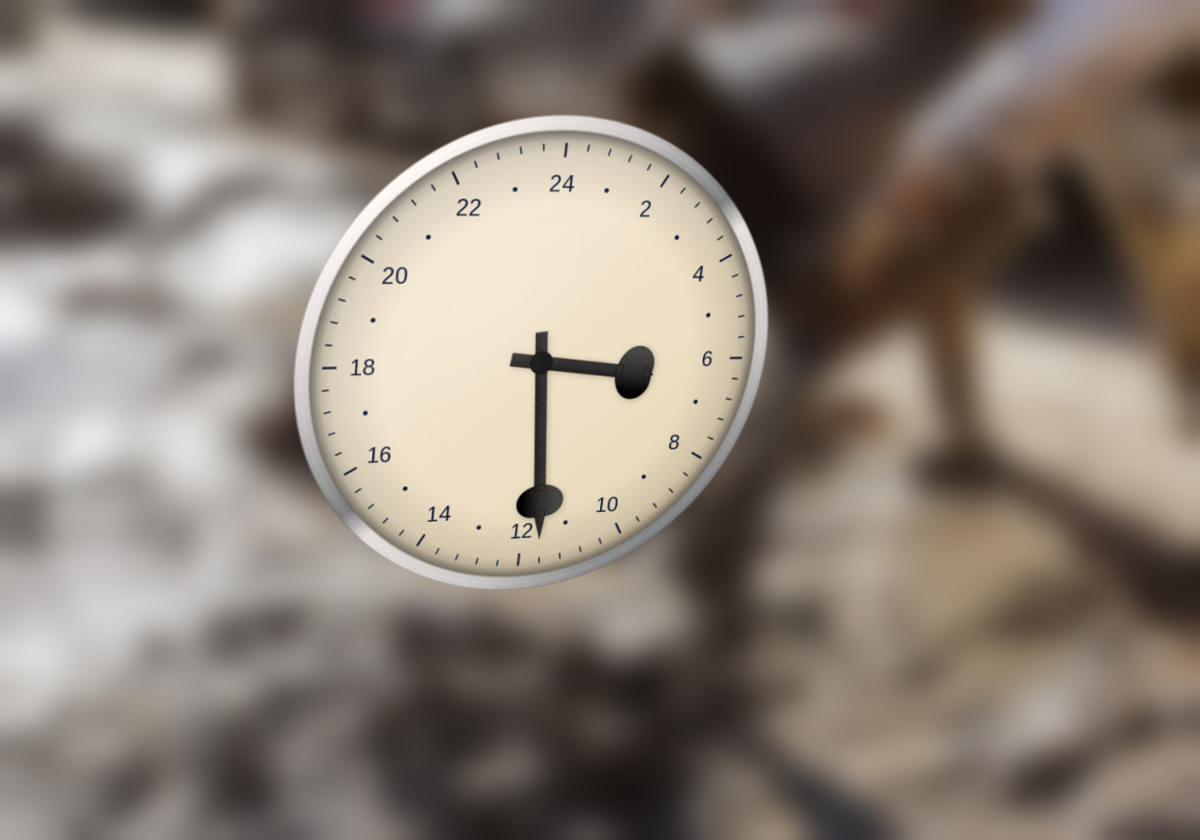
6:29
